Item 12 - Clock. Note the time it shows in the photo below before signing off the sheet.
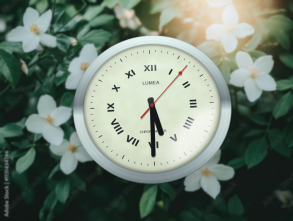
5:30:07
